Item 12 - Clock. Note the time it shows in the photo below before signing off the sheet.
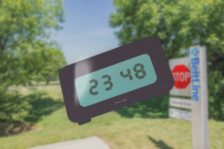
23:48
